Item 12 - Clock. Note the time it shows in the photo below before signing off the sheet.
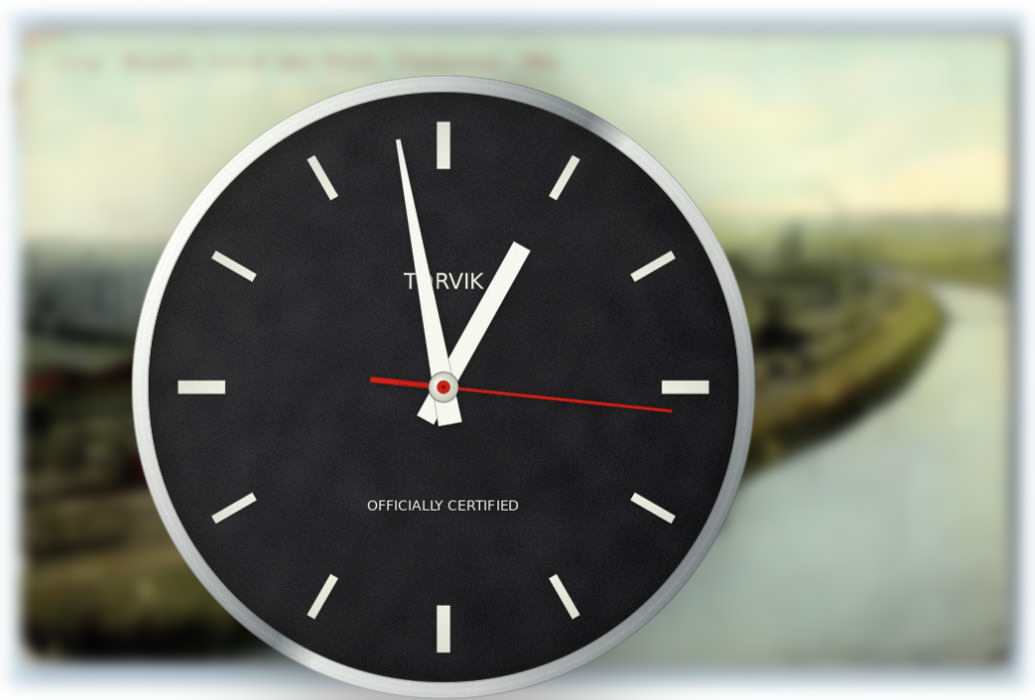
12:58:16
